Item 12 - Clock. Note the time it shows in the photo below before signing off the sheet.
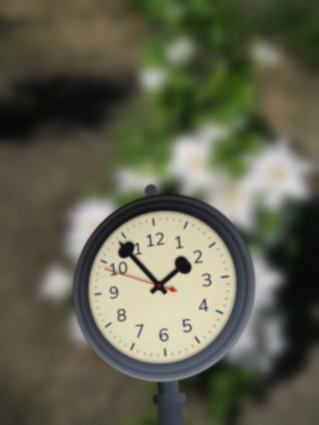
1:53:49
